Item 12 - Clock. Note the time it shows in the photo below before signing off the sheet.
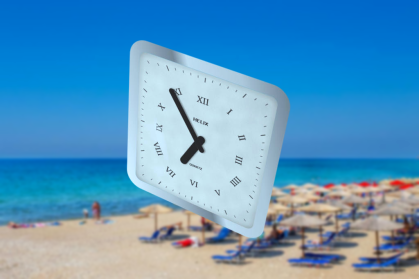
6:54
